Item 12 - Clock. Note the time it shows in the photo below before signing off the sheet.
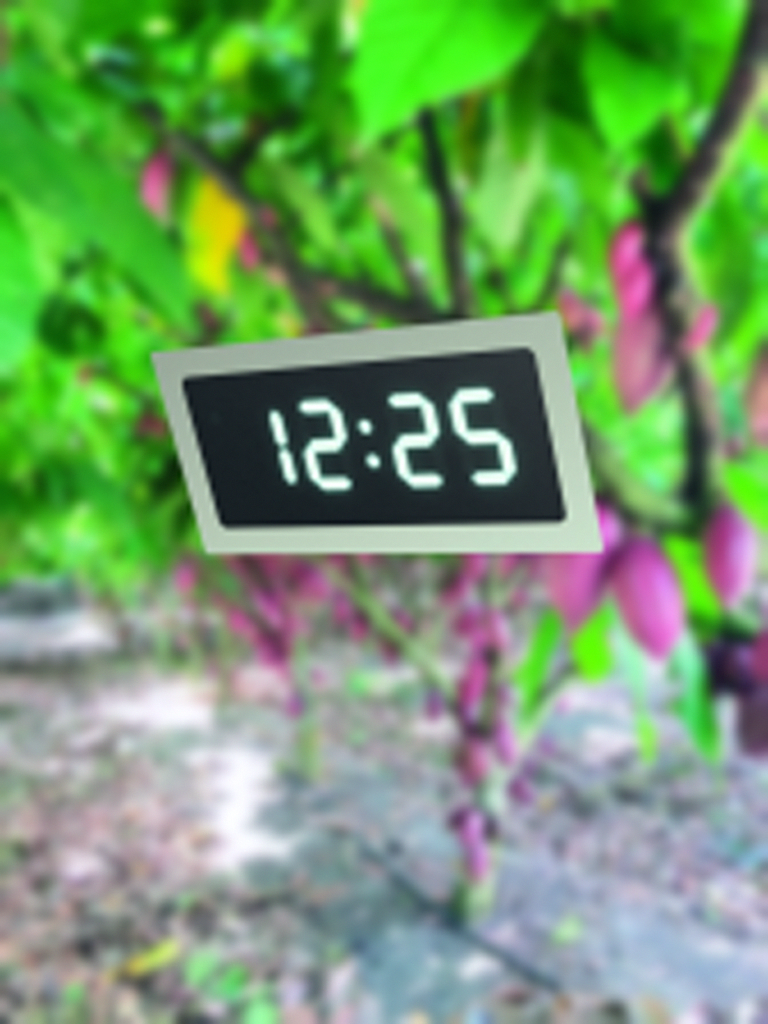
12:25
